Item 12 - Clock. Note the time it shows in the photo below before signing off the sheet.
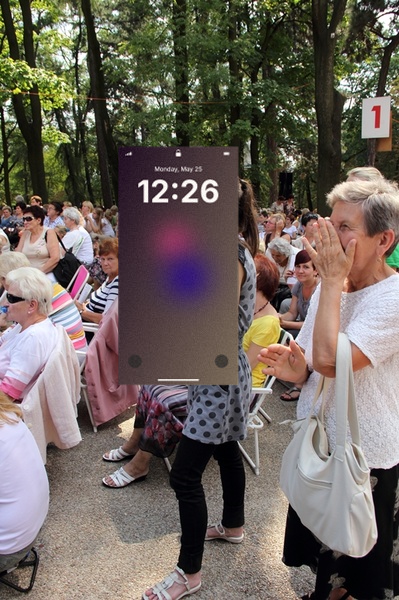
12:26
